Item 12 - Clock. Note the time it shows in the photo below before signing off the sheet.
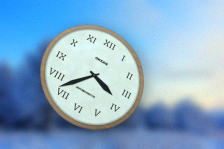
3:37
